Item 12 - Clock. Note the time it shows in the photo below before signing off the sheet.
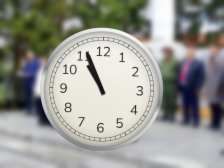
10:56
